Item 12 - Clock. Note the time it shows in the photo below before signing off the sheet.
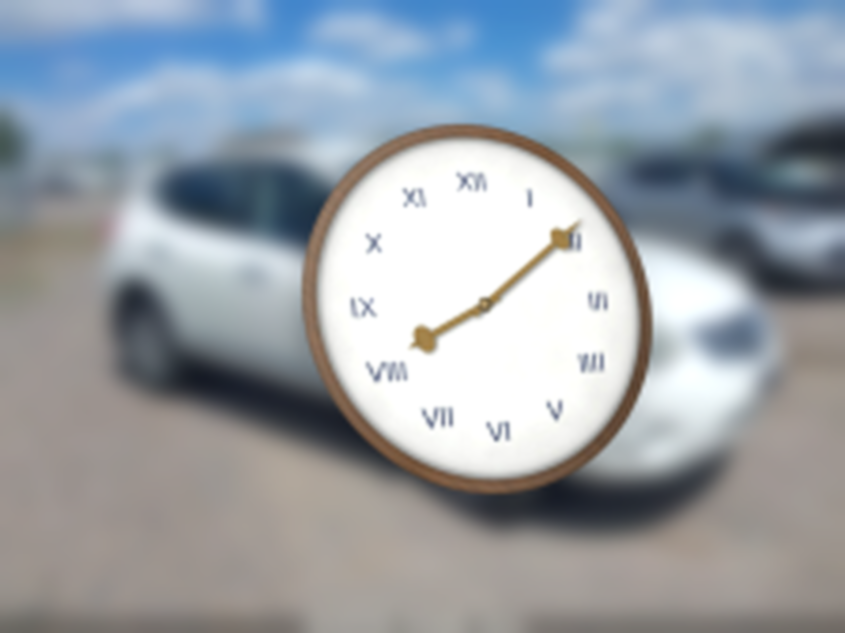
8:09
